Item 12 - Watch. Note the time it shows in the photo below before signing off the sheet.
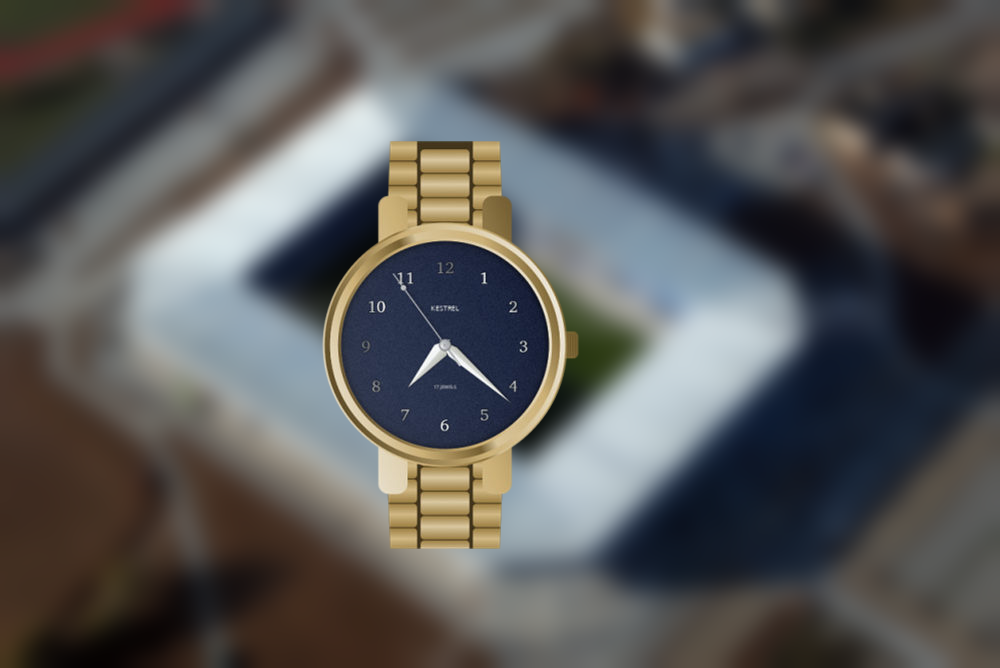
7:21:54
